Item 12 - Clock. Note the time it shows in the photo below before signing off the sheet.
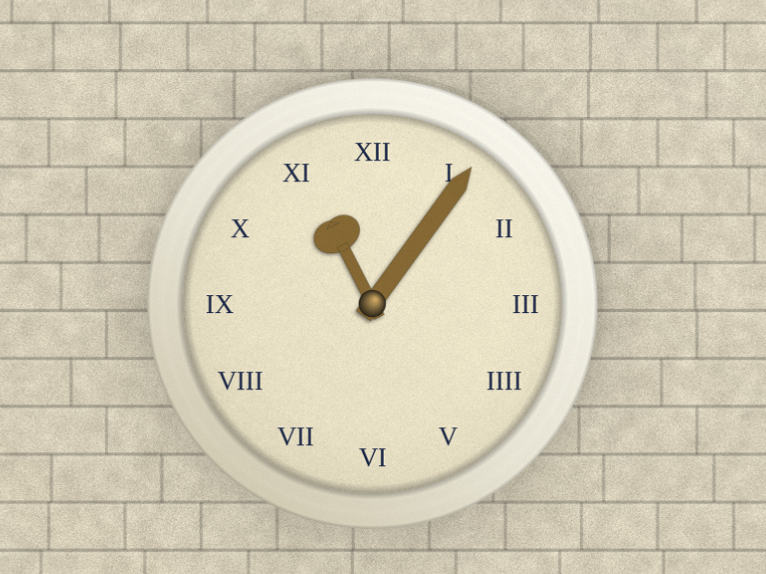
11:06
